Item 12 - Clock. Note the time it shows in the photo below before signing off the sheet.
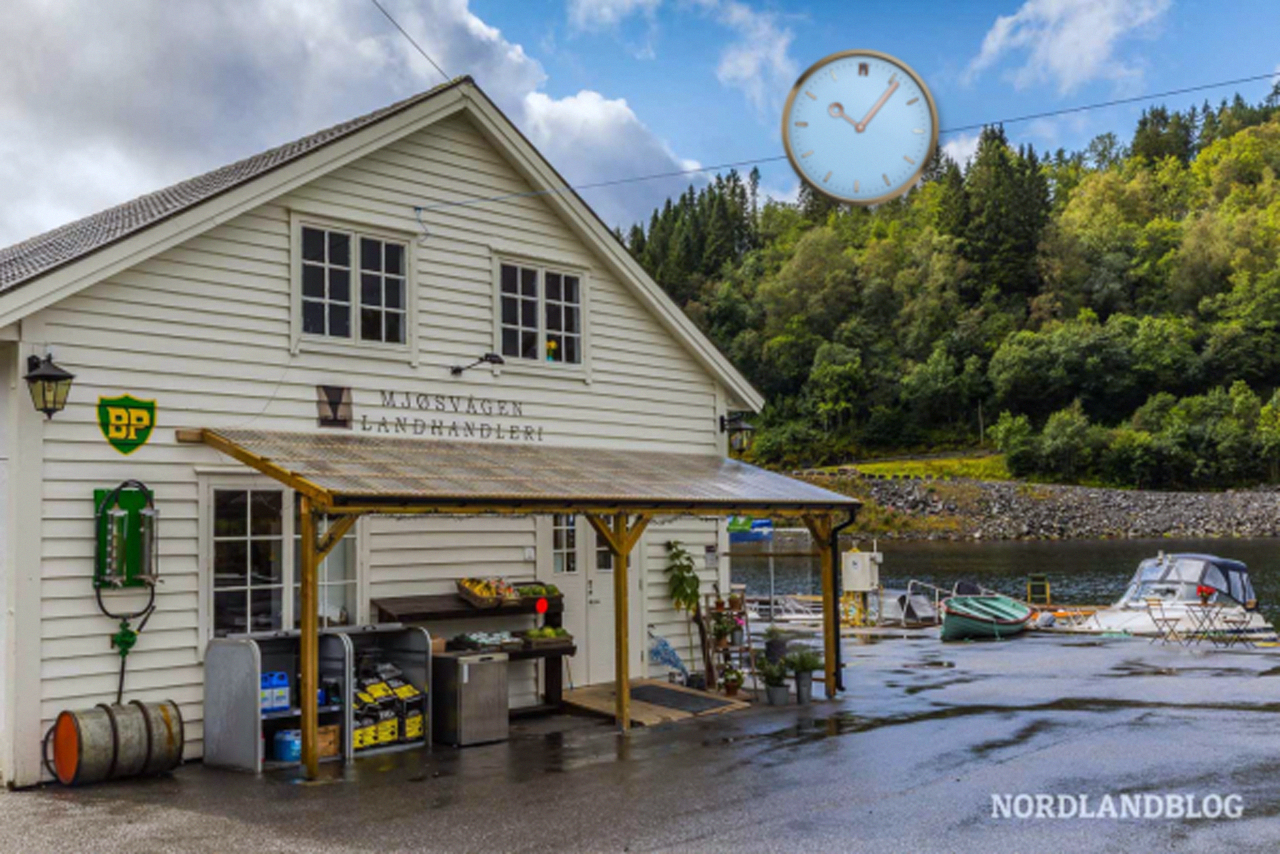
10:06
